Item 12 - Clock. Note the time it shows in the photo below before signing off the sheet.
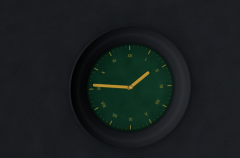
1:46
